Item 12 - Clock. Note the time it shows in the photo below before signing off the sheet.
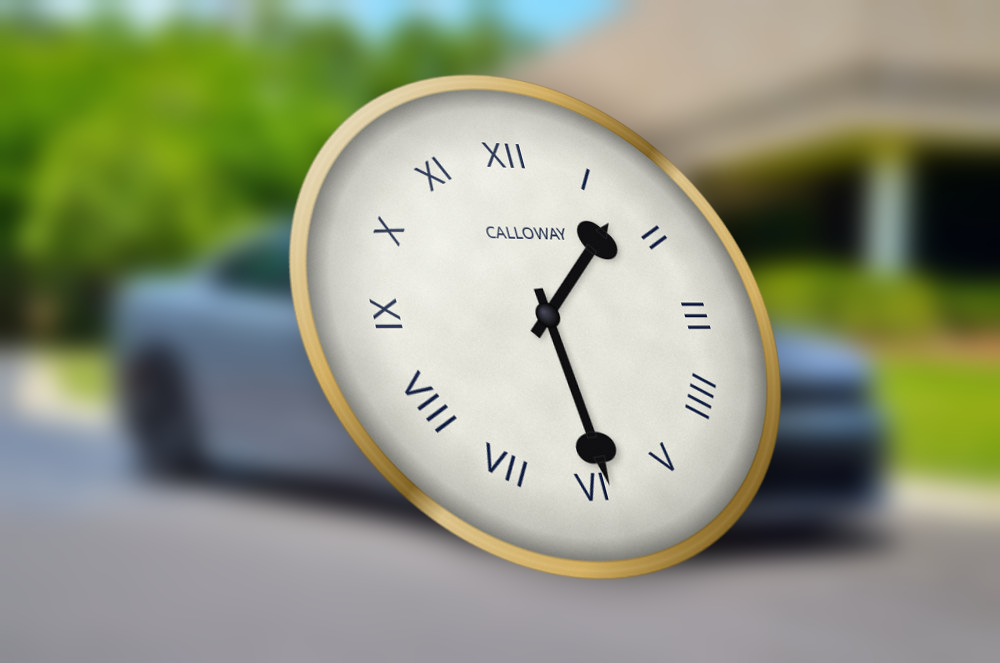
1:29
